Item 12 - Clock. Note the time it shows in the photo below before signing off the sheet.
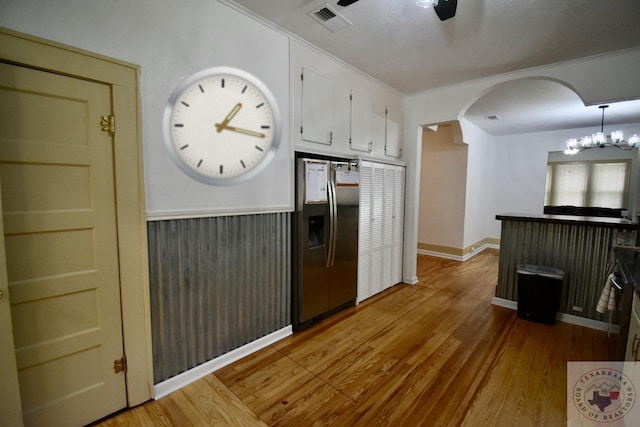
1:17
